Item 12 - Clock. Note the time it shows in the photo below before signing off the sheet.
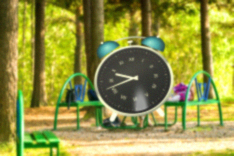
9:42
